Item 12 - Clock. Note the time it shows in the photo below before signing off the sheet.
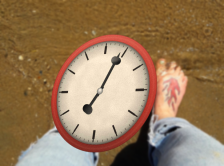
7:04
